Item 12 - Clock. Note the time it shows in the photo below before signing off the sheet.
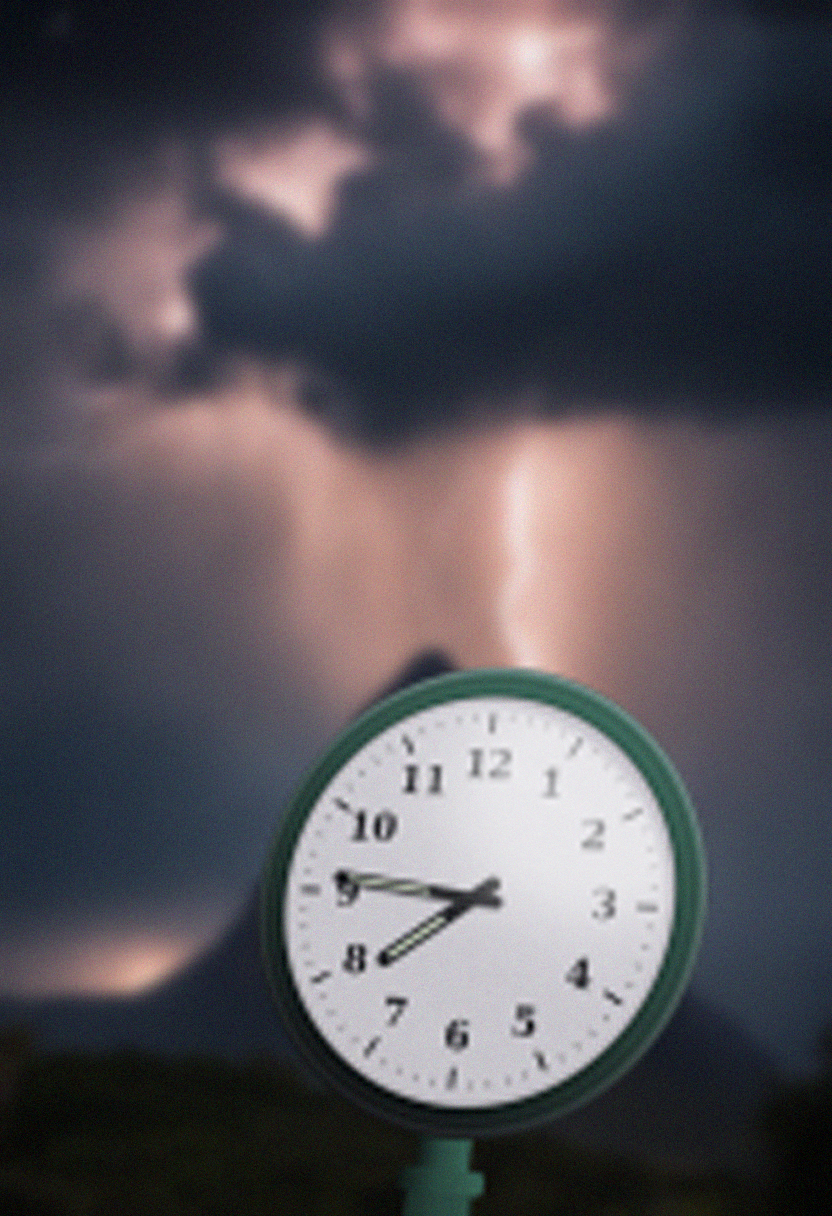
7:46
